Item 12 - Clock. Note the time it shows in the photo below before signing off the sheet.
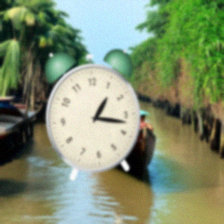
1:17
